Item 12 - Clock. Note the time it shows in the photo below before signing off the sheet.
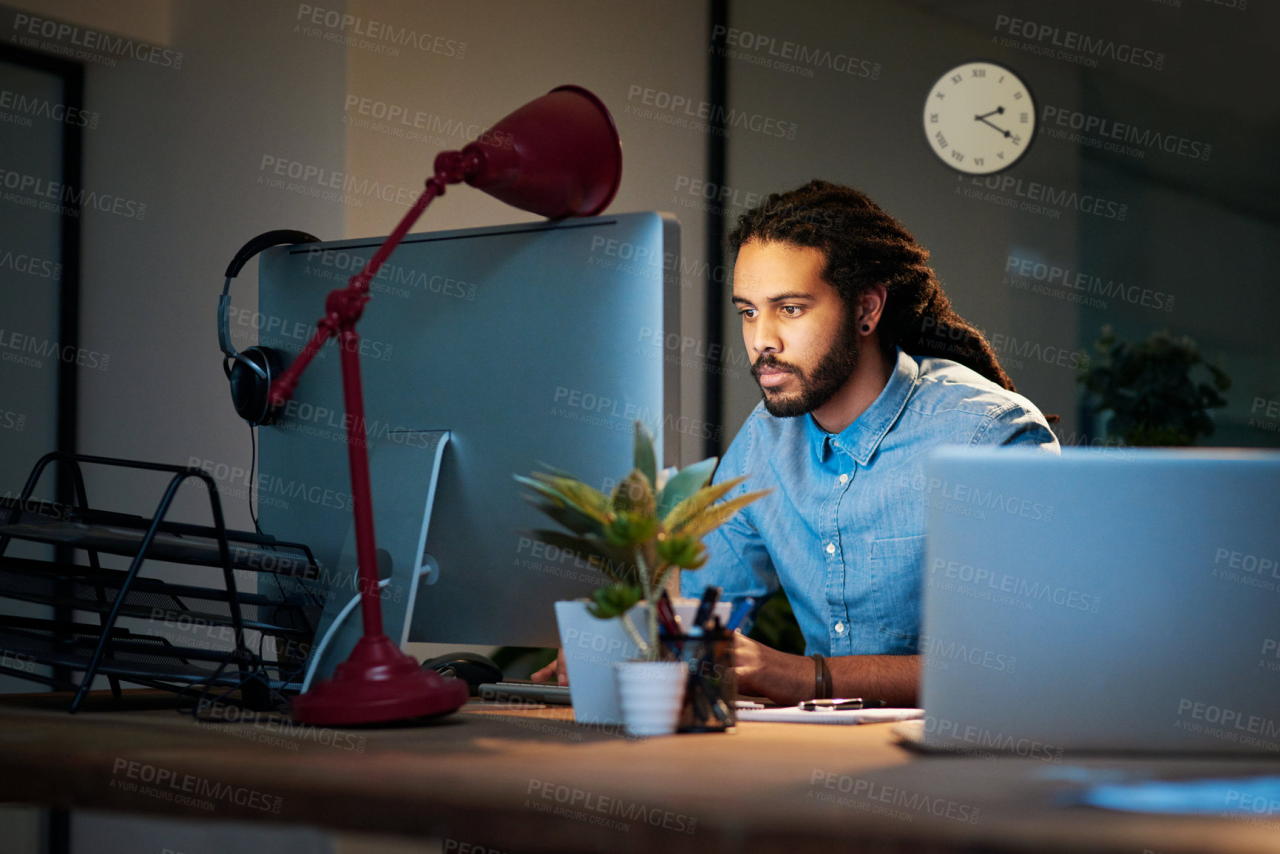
2:20
